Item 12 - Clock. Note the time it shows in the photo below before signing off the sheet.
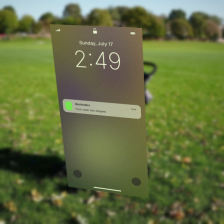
2:49
